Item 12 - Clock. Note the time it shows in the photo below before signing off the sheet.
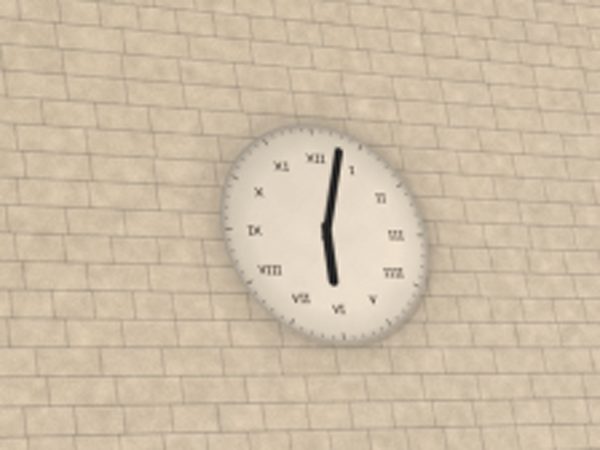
6:03
